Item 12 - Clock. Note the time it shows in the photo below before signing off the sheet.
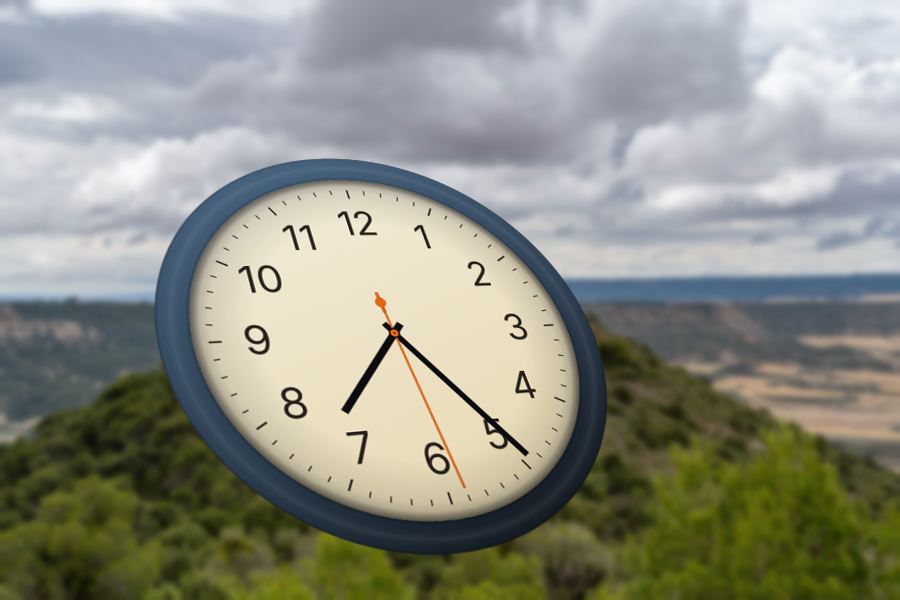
7:24:29
